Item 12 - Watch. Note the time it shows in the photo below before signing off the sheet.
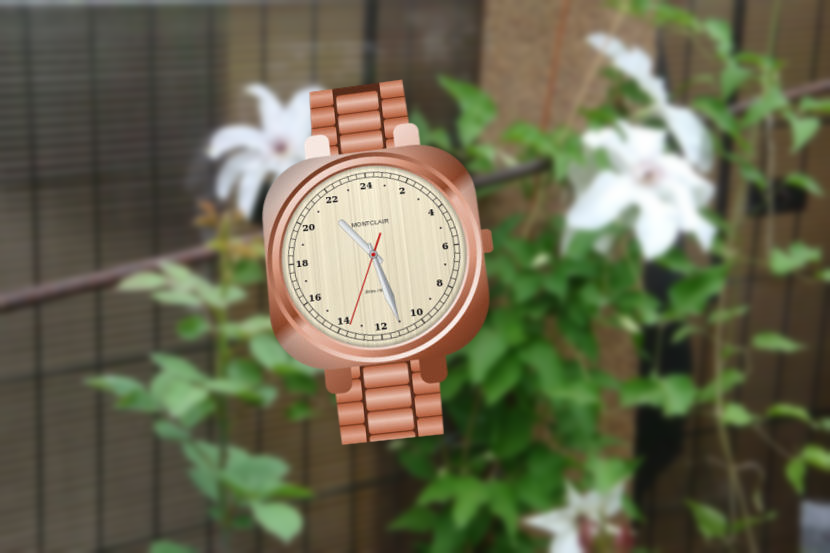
21:27:34
